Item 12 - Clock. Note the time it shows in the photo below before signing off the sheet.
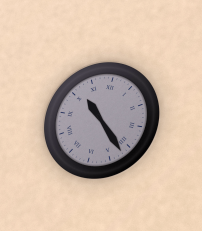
10:22
